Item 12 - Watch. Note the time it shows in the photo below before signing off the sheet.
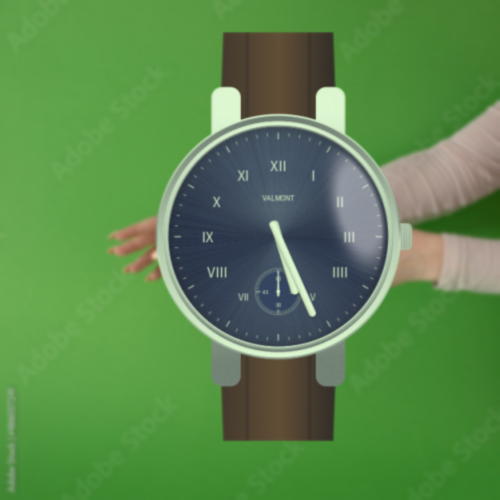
5:26
